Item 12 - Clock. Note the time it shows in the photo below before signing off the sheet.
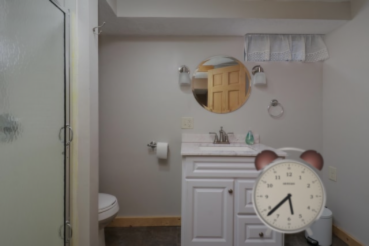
5:38
